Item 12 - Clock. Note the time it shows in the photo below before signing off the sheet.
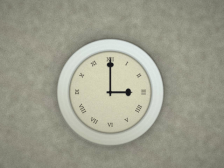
3:00
